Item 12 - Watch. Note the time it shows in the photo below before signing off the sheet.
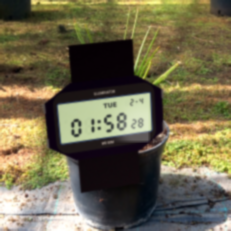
1:58
